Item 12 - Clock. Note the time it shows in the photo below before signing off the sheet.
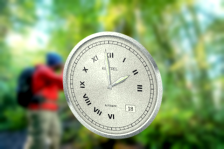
1:59
